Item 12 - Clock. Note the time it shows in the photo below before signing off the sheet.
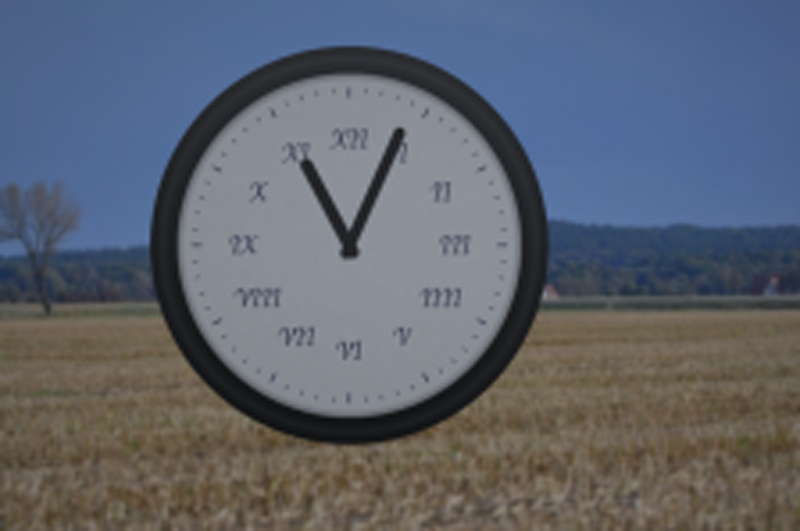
11:04
